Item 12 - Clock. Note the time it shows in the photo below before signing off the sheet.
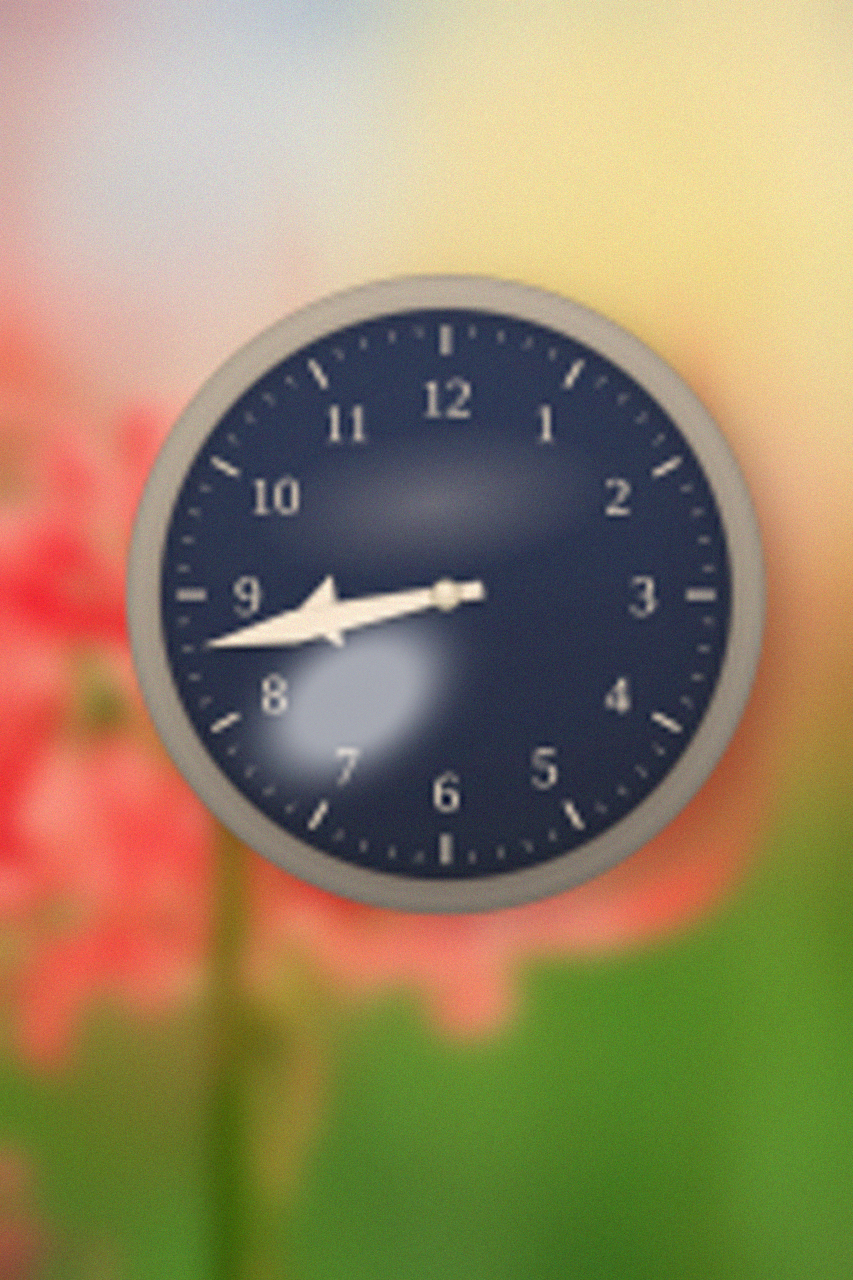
8:43
